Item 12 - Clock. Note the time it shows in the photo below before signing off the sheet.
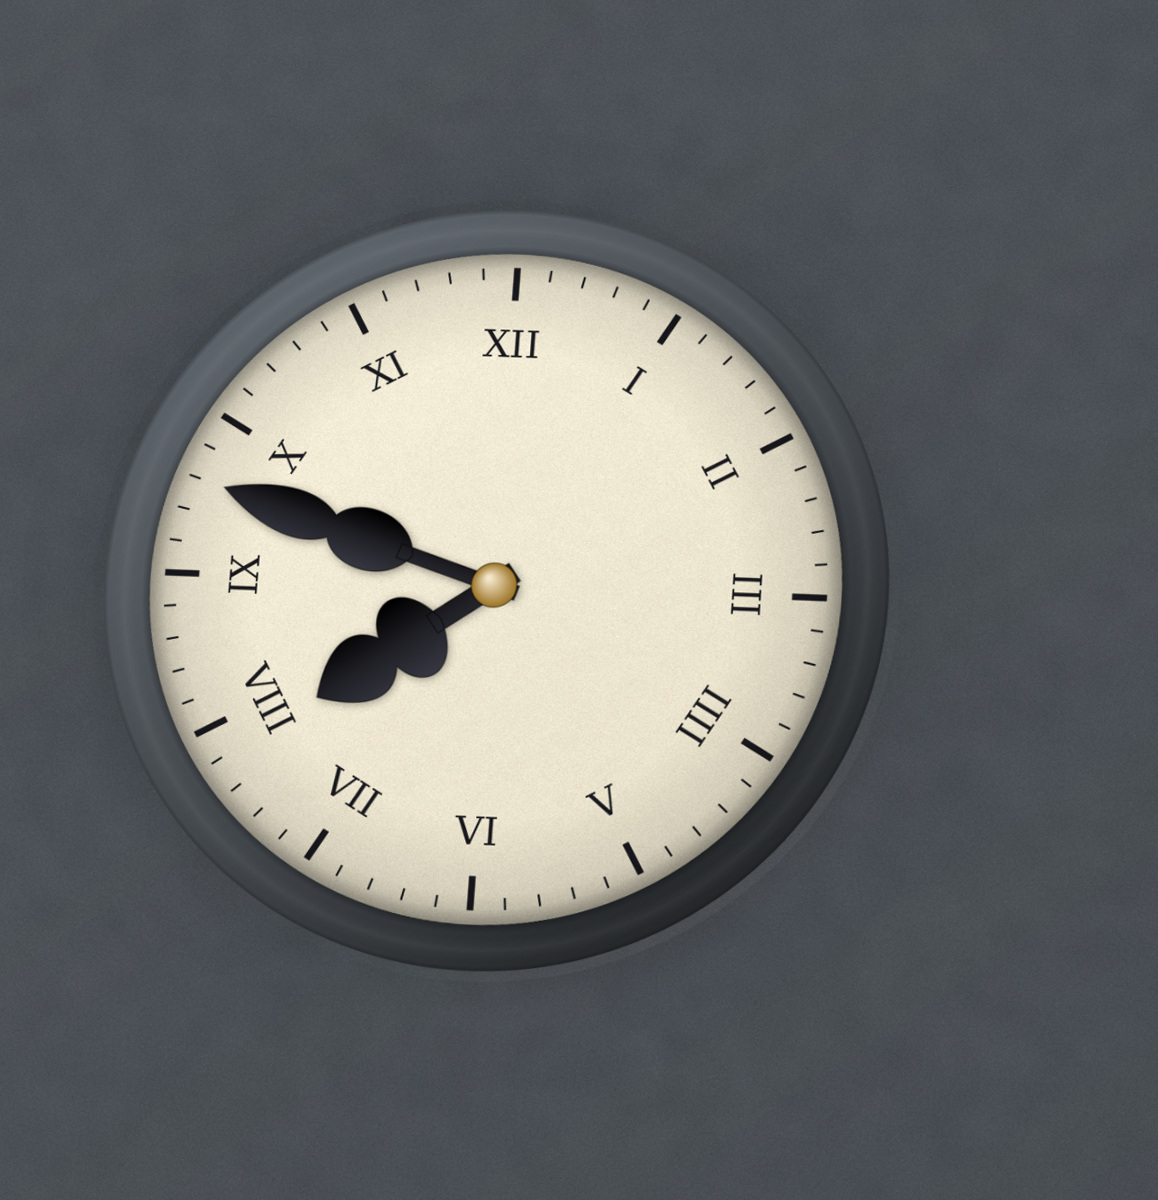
7:48
